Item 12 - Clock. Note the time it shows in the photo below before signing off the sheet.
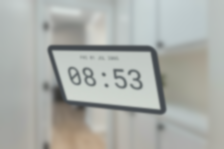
8:53
